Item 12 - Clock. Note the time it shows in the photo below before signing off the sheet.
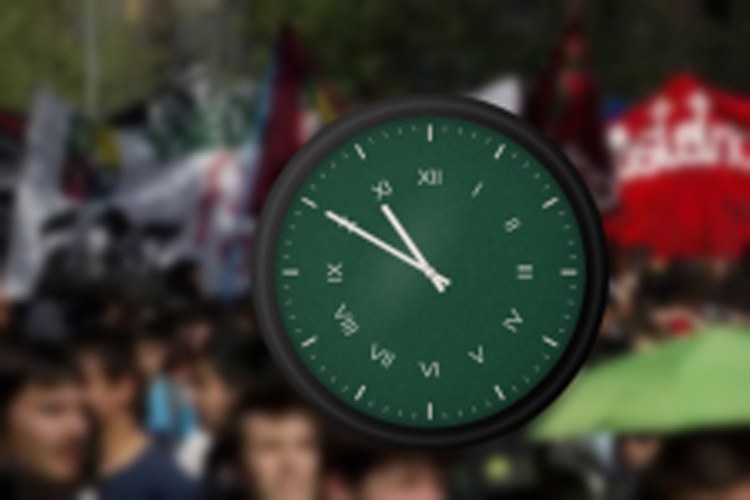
10:50
